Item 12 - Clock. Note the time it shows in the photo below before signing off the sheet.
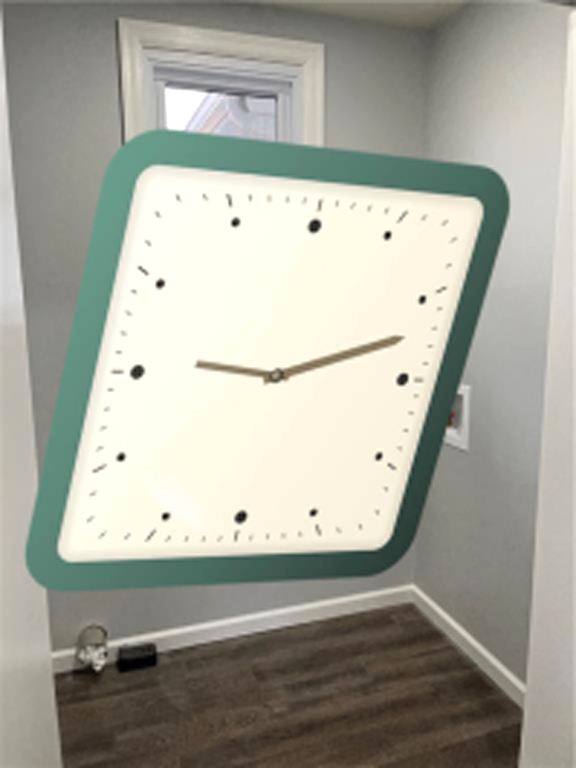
9:12
